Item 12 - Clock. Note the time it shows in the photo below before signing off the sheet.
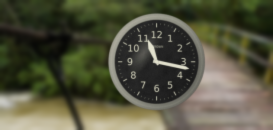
11:17
